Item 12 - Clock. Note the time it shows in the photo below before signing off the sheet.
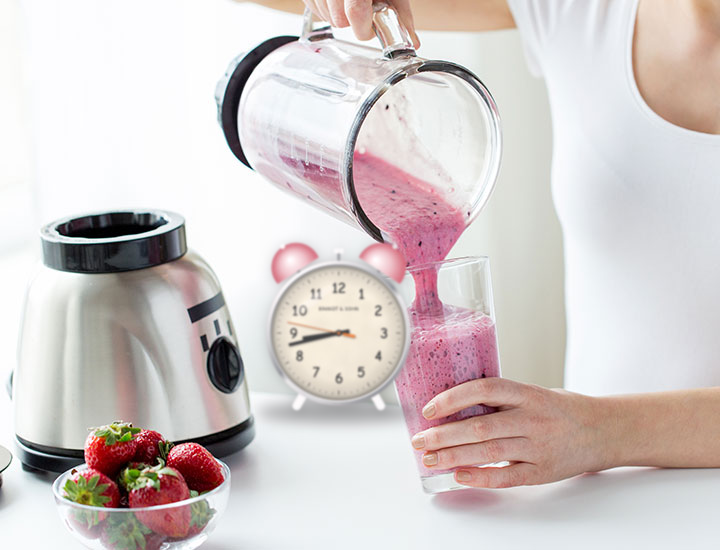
8:42:47
